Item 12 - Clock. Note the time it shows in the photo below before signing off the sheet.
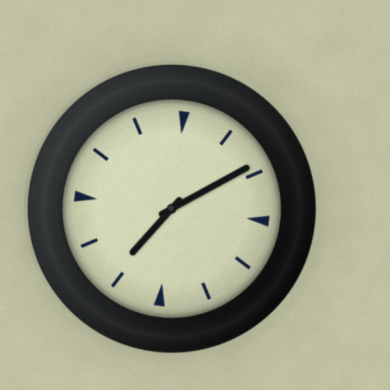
7:09
